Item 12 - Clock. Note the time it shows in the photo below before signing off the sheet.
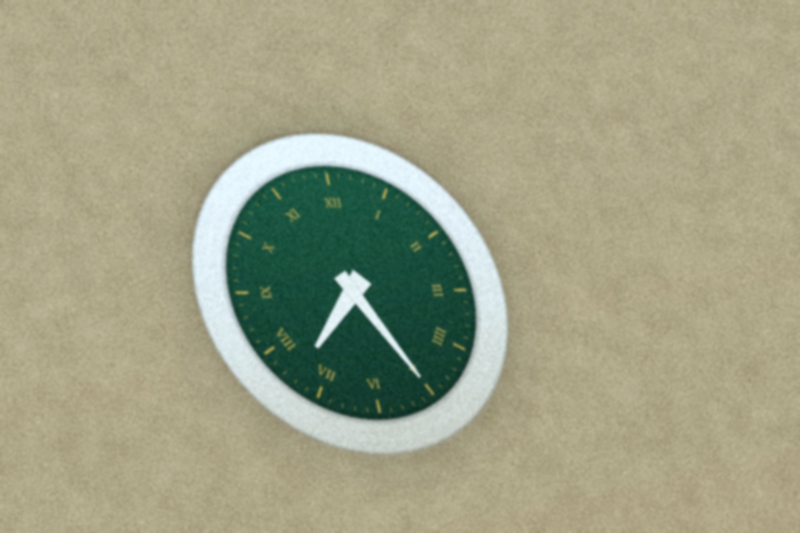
7:25
